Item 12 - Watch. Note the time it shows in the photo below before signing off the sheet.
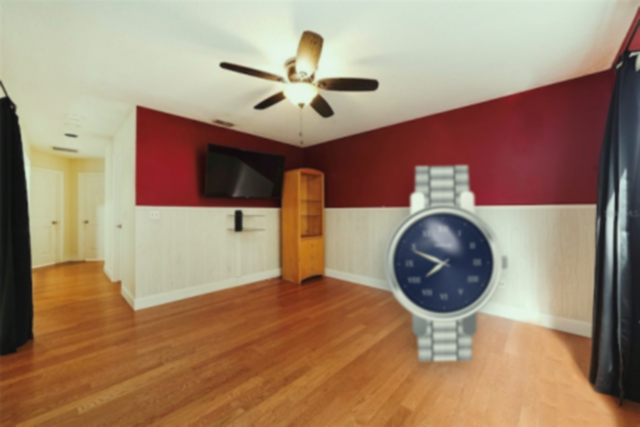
7:49
